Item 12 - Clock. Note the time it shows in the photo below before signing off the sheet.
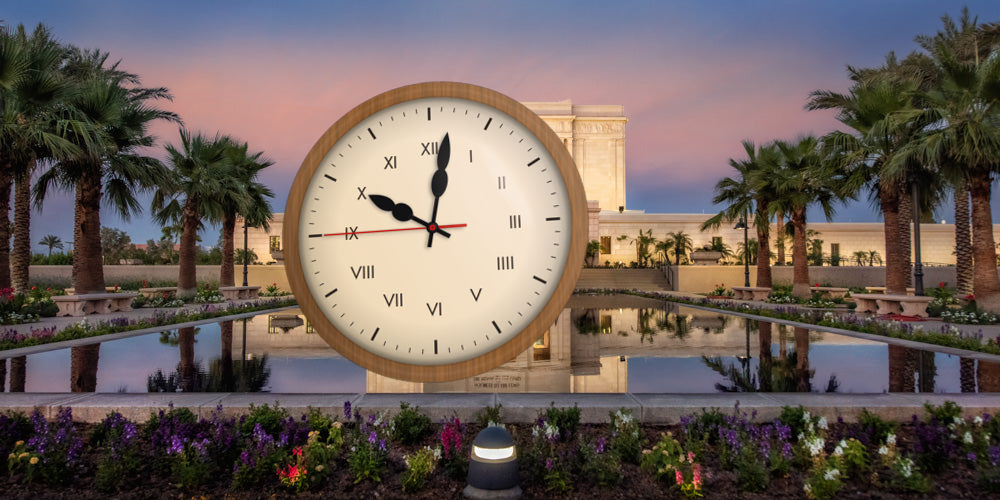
10:01:45
